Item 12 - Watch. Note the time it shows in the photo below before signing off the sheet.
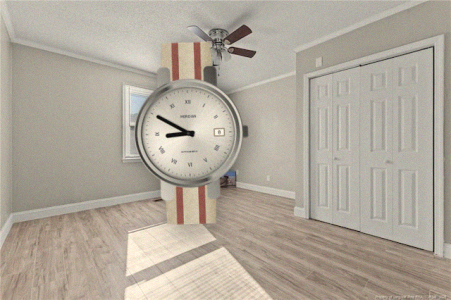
8:50
